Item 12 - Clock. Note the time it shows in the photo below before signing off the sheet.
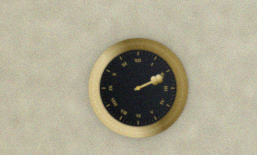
2:11
